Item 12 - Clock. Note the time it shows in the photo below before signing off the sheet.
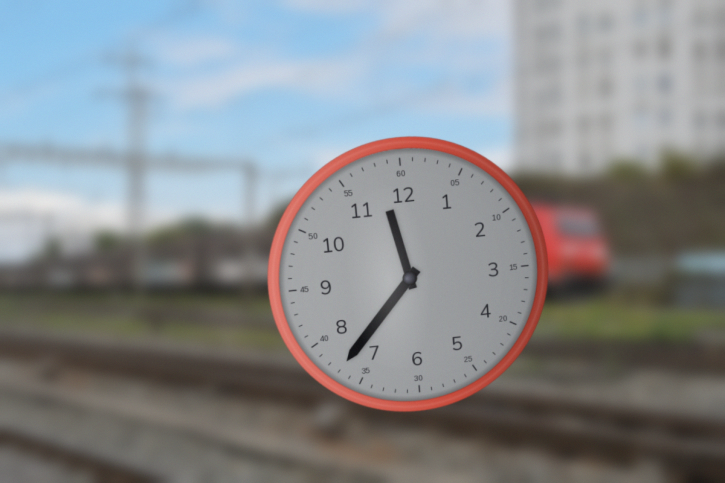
11:37
